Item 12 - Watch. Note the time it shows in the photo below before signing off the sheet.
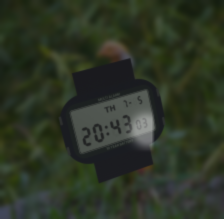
20:43:03
